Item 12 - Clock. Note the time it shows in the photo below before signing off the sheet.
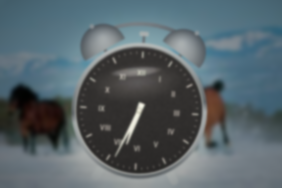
6:34
